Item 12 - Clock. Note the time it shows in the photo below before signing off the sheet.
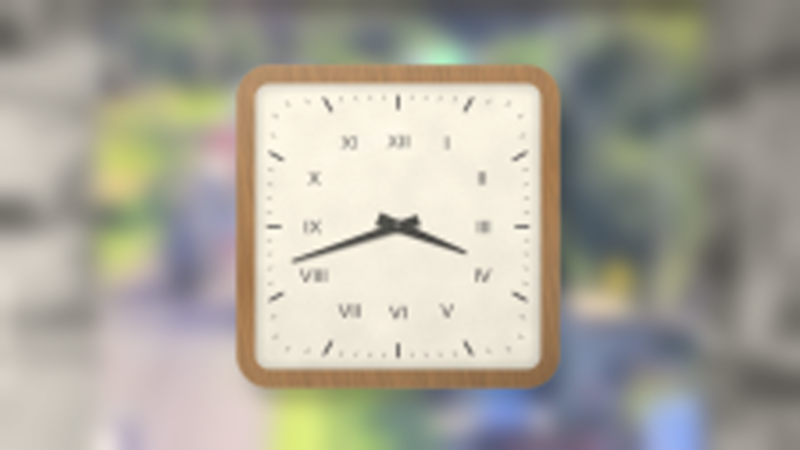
3:42
